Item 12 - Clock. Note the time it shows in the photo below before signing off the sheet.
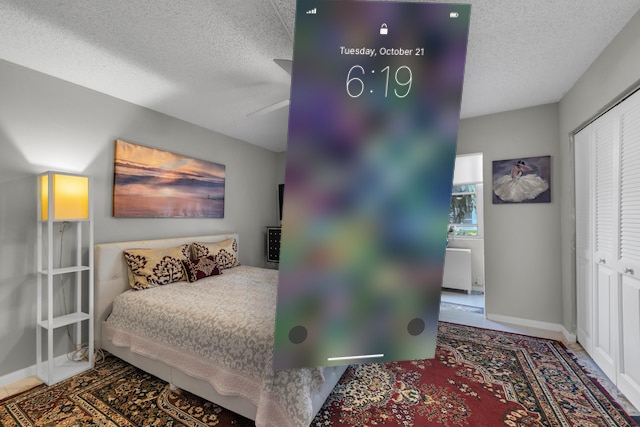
6:19
